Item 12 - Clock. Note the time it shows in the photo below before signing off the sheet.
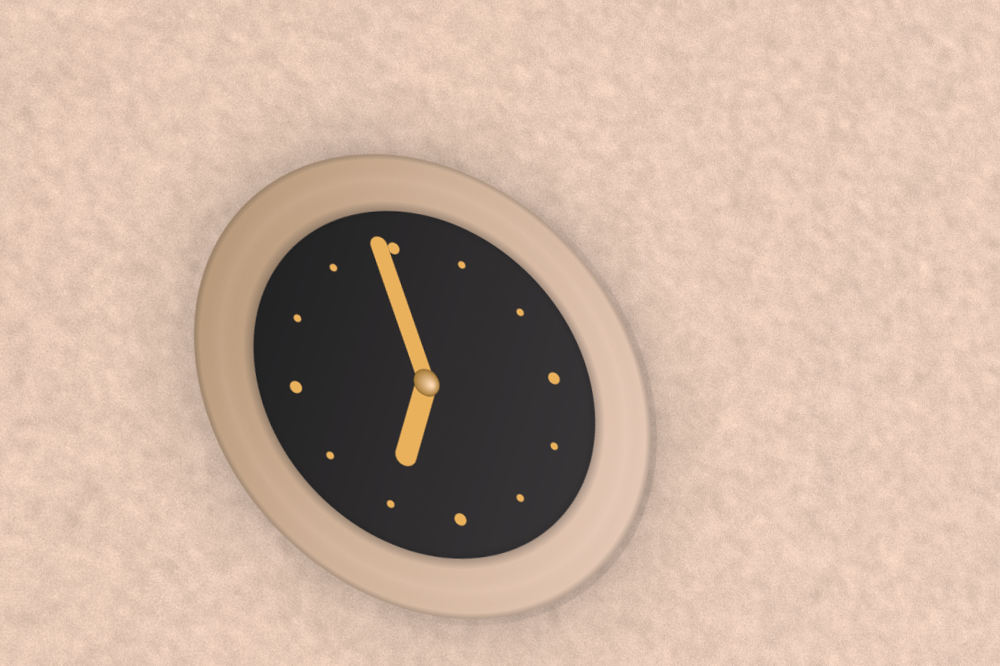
6:59
